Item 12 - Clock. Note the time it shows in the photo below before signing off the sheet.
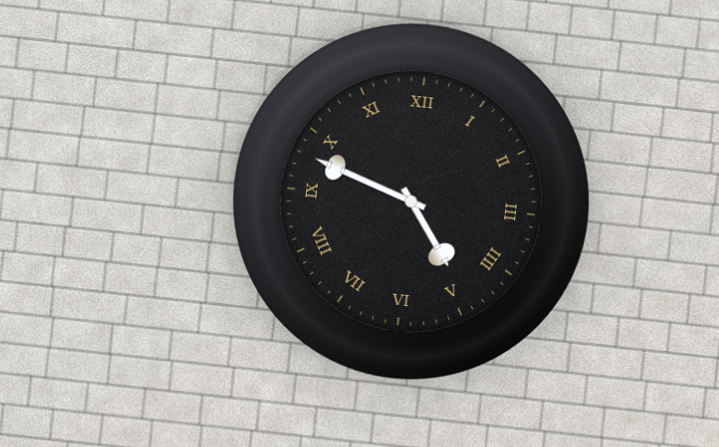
4:48
